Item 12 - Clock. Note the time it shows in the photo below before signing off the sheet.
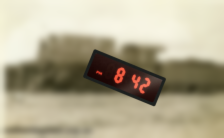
8:42
